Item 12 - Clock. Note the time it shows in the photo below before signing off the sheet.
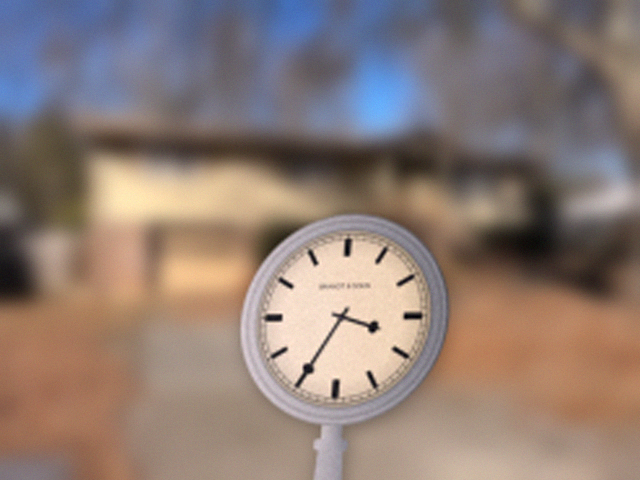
3:35
